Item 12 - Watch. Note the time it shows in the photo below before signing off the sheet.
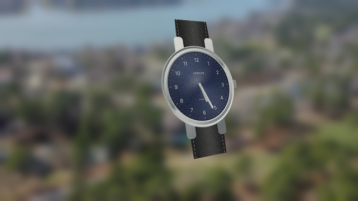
5:26
